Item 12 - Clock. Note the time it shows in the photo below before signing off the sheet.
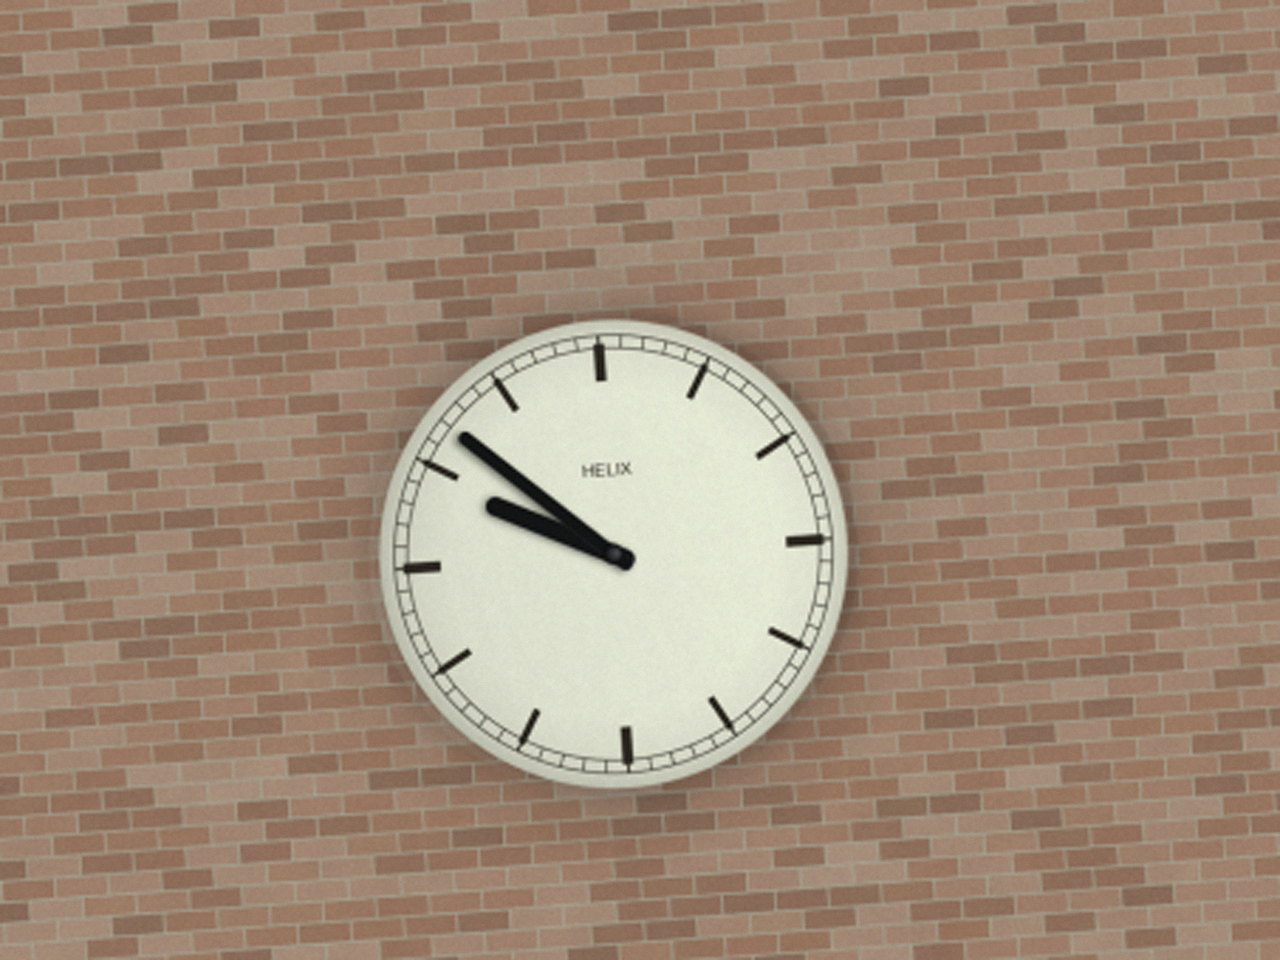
9:52
